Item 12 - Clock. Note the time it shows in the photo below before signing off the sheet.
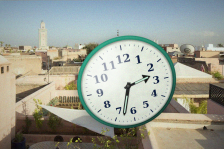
2:33
